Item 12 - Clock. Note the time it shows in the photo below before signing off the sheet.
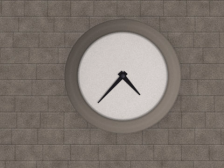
4:37
